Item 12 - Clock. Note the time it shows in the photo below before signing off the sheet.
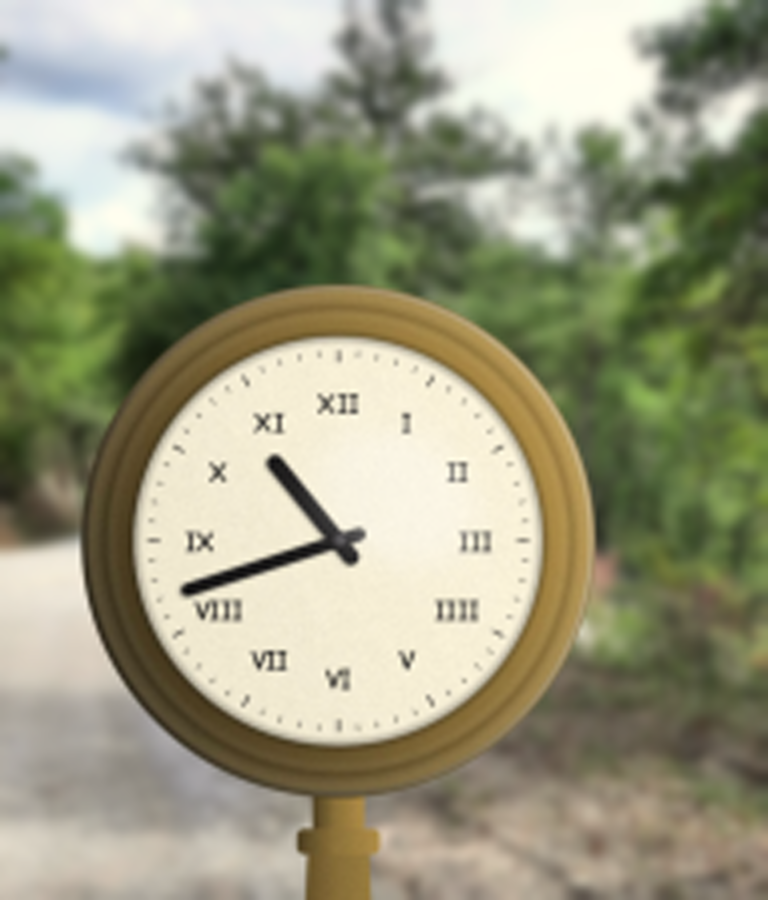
10:42
